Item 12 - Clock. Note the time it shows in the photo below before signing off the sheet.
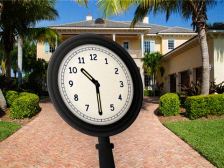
10:30
